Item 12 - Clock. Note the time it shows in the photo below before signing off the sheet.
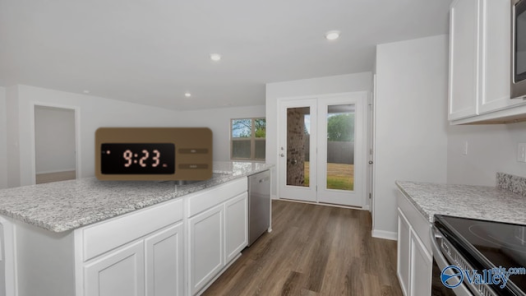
9:23
